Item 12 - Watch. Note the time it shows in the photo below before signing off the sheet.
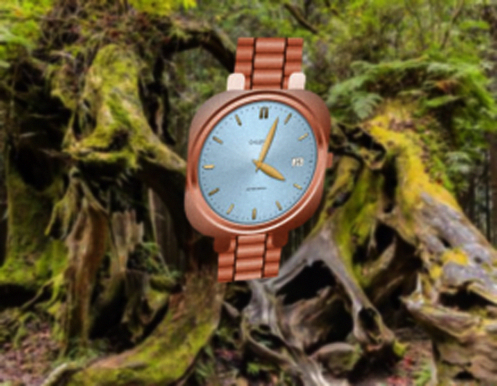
4:03
